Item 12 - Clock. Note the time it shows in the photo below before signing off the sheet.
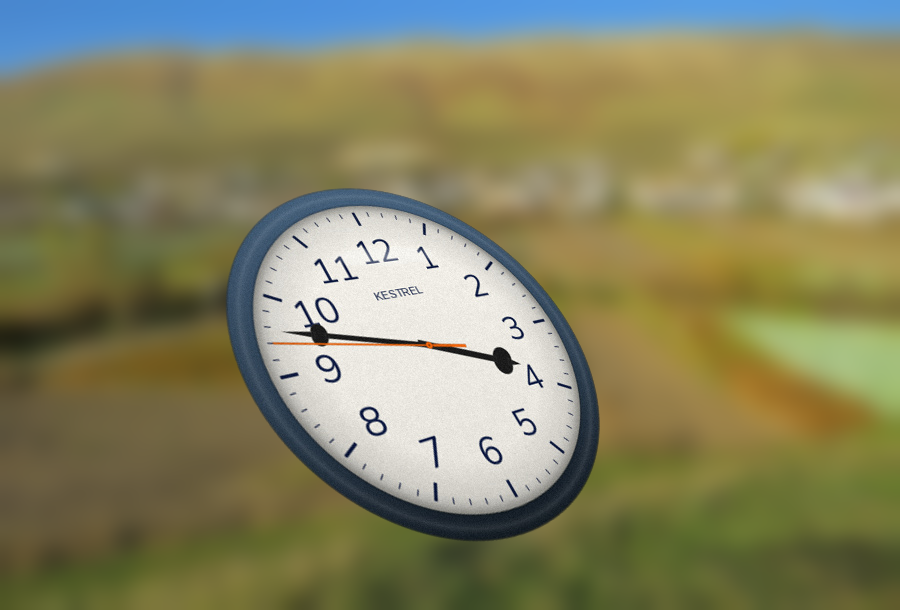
3:47:47
